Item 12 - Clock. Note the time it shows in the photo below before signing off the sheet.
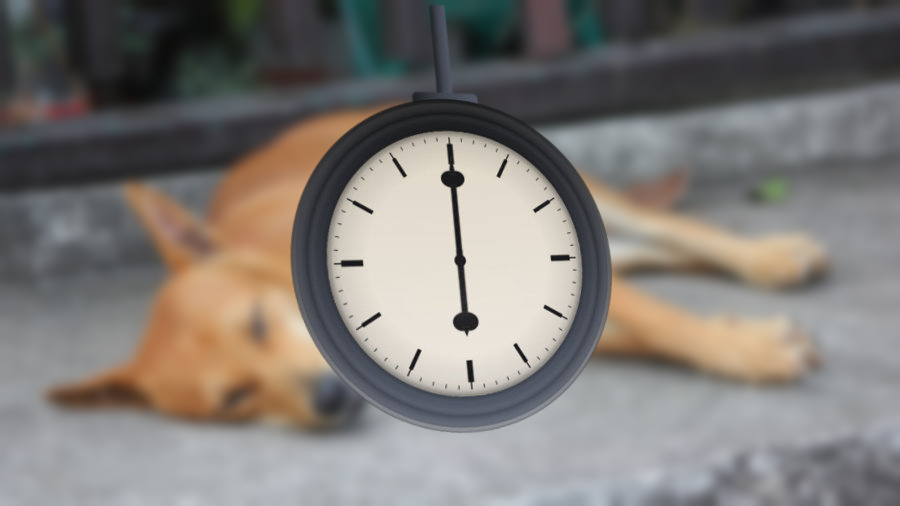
6:00
